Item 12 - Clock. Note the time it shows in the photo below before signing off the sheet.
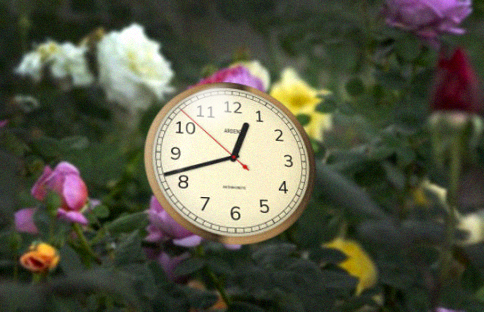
12:41:52
